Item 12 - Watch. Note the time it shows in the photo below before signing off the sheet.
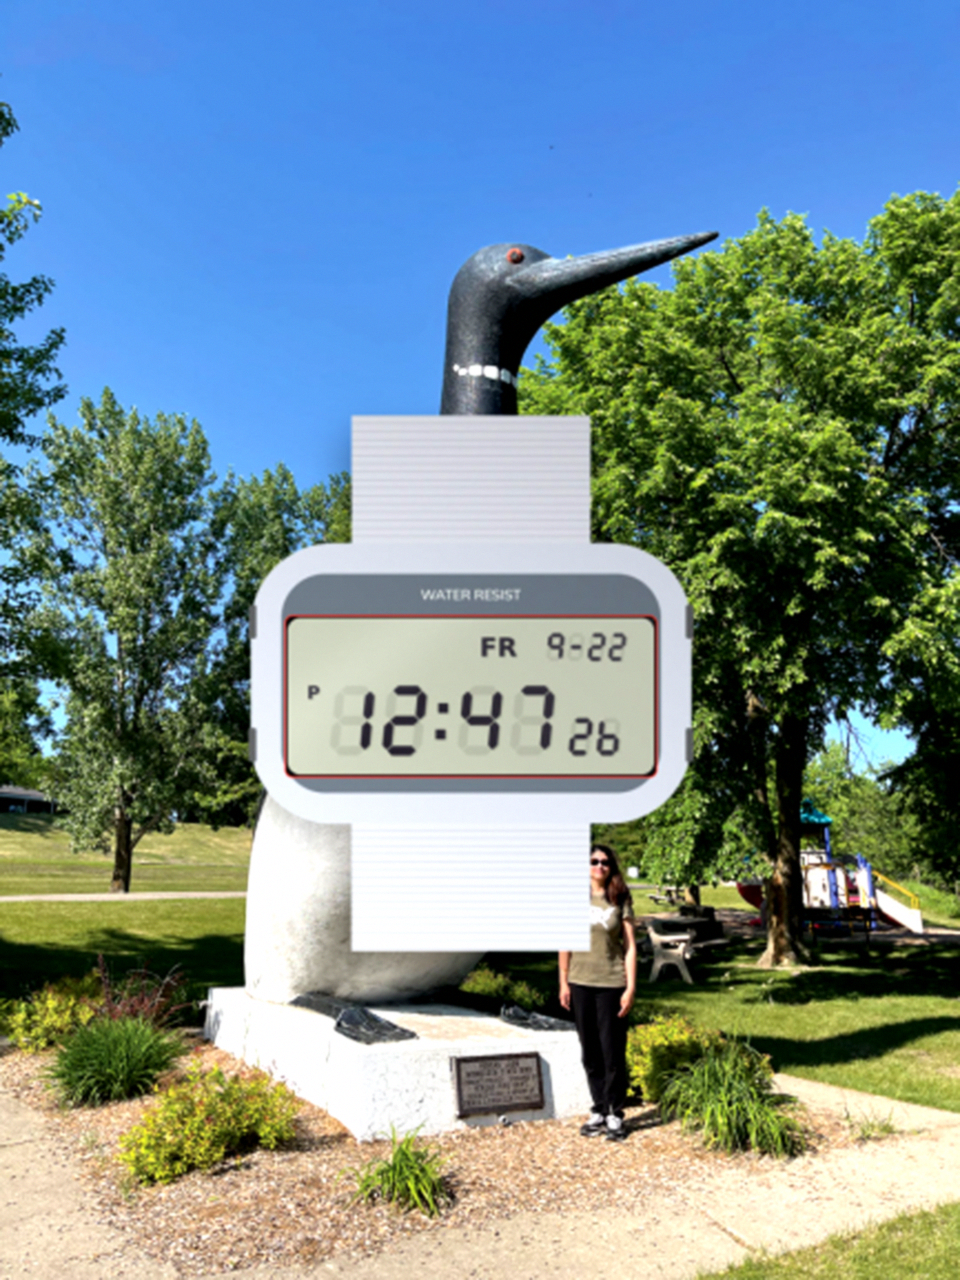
12:47:26
